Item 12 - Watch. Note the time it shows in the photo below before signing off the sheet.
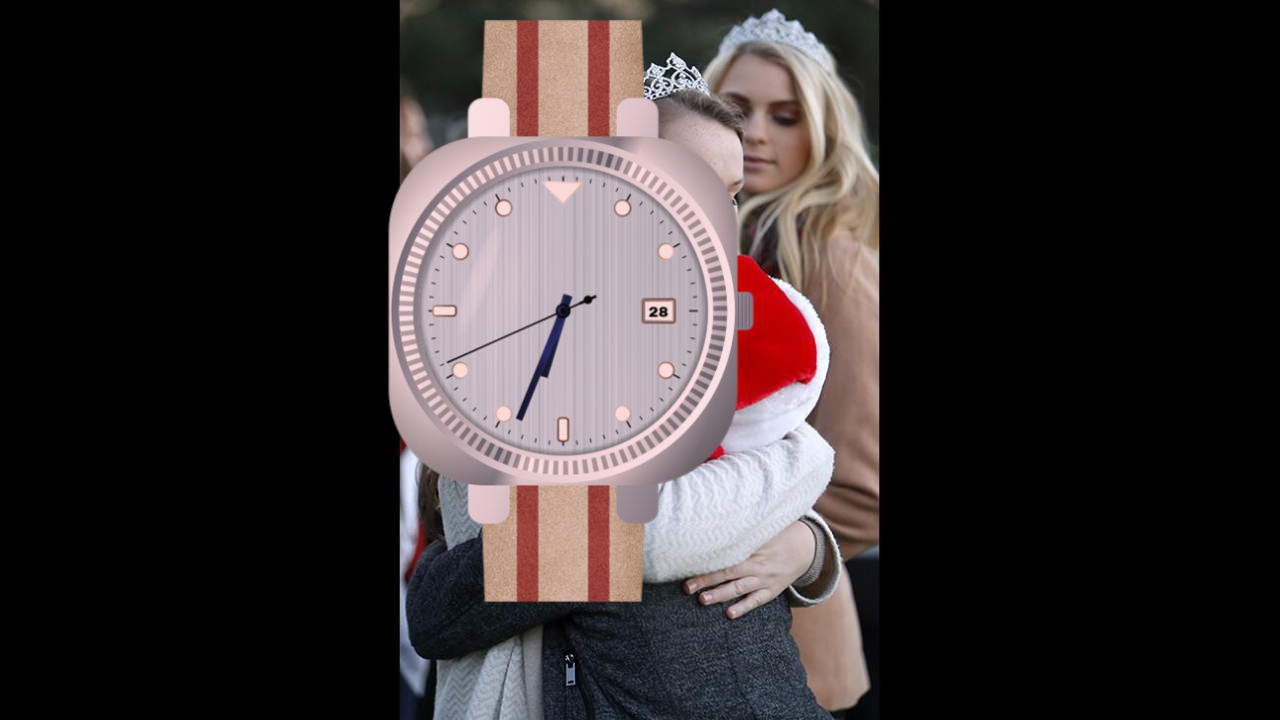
6:33:41
